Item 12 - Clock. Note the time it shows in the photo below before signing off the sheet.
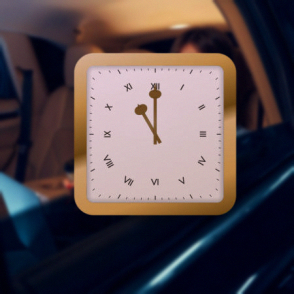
11:00
